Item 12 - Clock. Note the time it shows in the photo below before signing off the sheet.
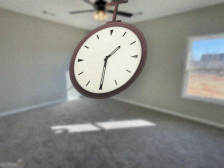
1:30
